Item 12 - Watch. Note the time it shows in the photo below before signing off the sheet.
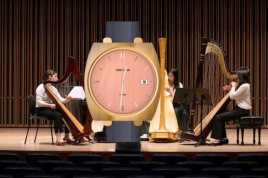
12:31
